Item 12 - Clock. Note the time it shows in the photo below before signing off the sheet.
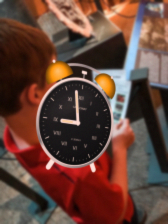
8:58
